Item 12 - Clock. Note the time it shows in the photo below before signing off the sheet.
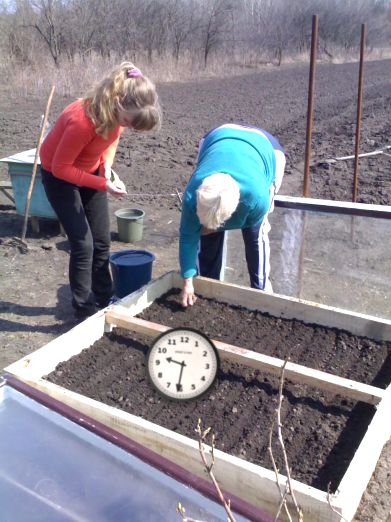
9:31
